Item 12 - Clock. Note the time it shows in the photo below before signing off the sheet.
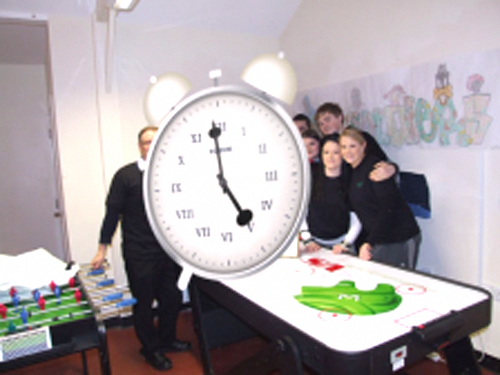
4:59
